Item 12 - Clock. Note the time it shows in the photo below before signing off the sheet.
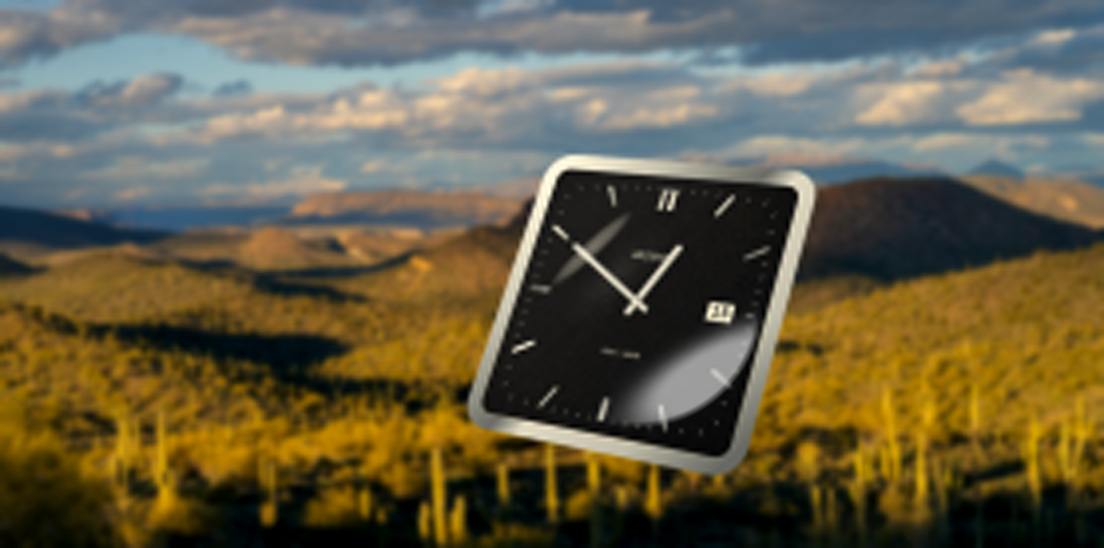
12:50
